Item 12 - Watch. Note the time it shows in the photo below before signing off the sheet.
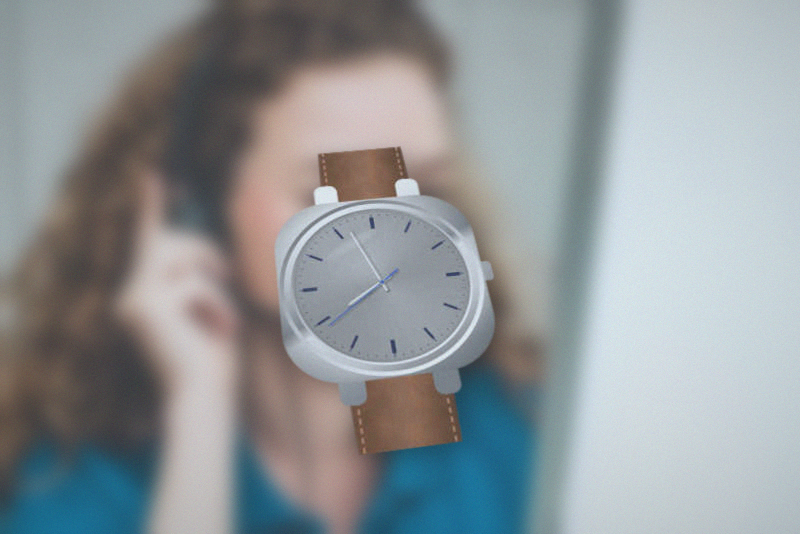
7:56:39
